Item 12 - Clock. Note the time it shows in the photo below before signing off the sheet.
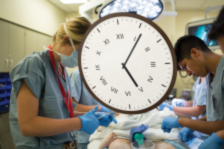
5:06
